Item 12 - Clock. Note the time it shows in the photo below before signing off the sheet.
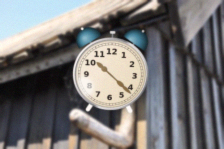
10:22
